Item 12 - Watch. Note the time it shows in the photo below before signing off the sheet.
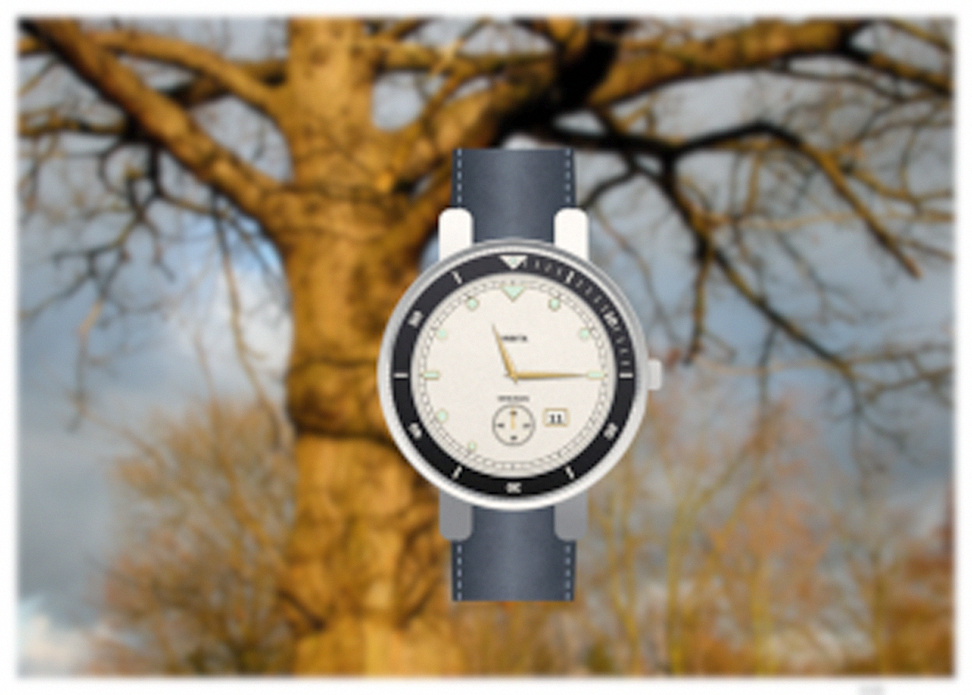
11:15
